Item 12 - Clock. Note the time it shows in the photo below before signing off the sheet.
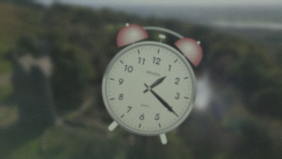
1:20
